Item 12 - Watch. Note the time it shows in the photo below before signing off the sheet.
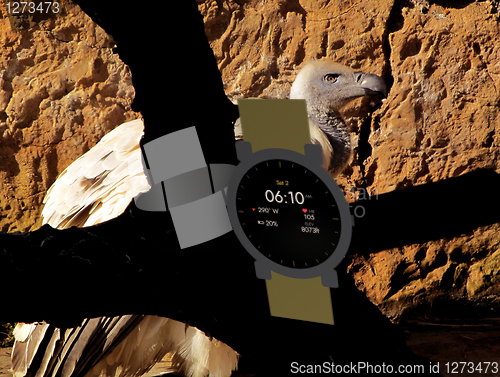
6:10
